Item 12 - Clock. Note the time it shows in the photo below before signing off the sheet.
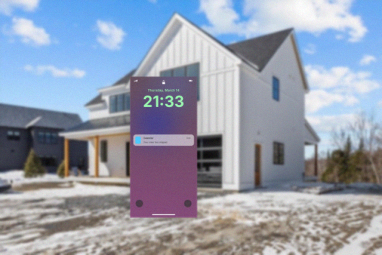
21:33
